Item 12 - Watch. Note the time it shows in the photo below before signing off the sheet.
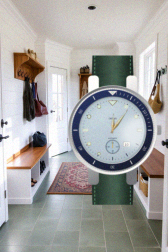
12:06
